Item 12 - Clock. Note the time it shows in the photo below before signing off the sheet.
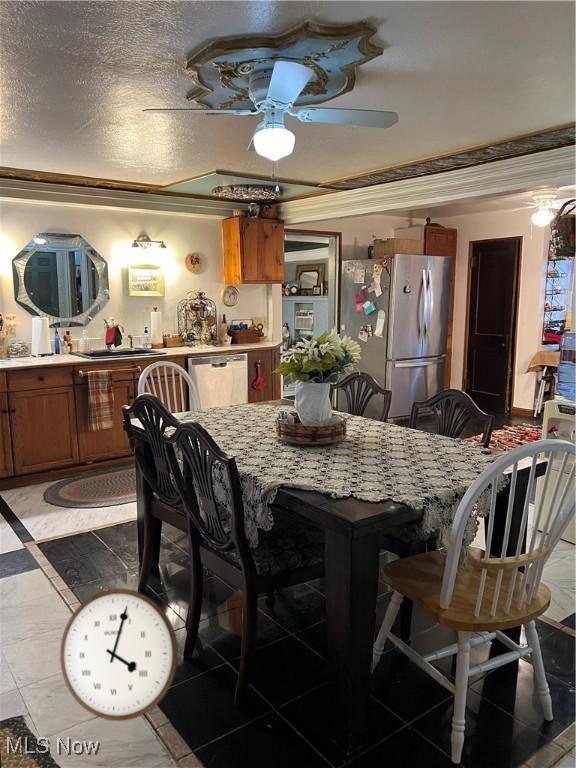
4:03
